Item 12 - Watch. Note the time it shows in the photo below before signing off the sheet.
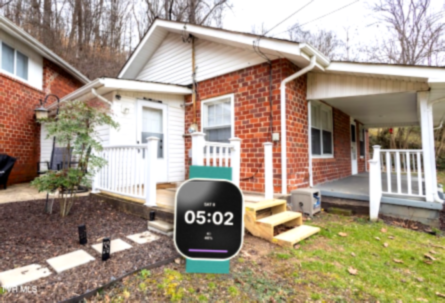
5:02
